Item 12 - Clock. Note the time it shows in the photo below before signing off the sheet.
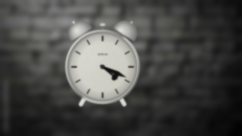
4:19
